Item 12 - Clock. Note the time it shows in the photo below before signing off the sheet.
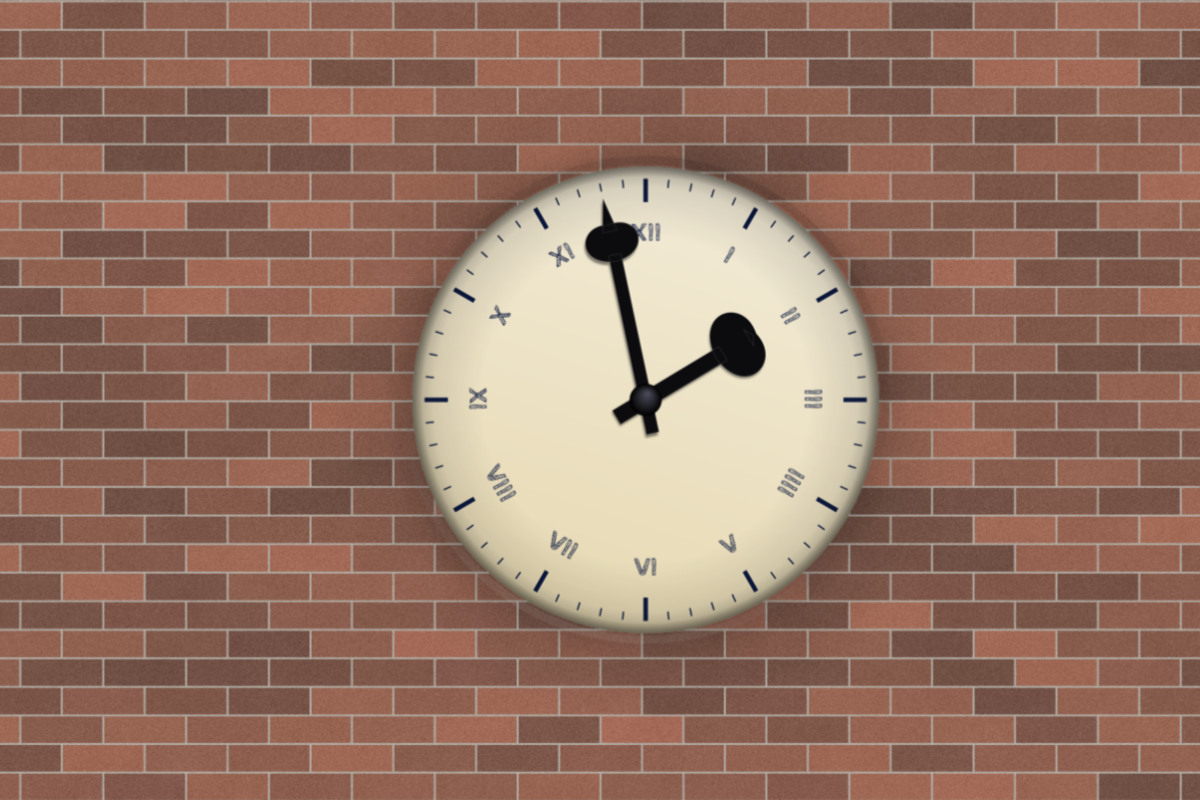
1:58
